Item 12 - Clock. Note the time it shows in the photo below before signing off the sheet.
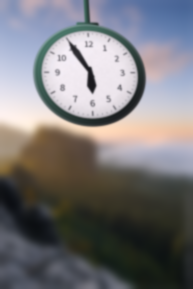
5:55
